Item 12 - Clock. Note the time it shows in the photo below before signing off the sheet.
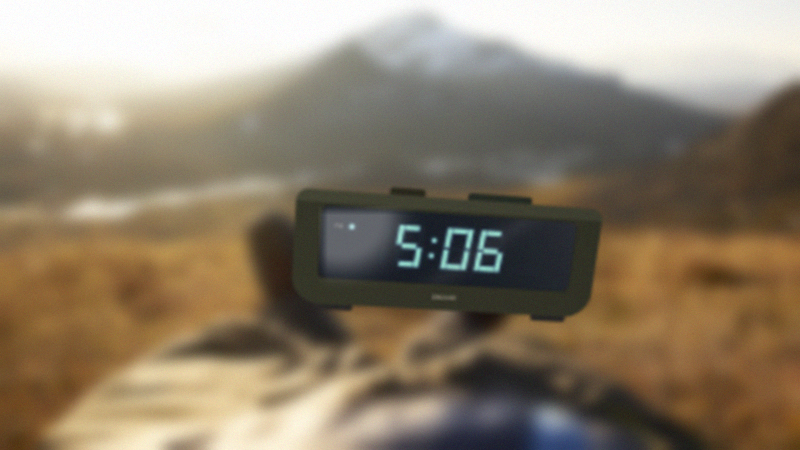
5:06
